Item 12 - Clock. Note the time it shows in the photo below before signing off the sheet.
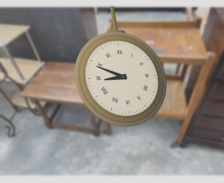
8:49
